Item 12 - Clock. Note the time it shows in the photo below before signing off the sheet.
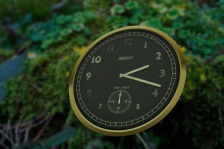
2:18
